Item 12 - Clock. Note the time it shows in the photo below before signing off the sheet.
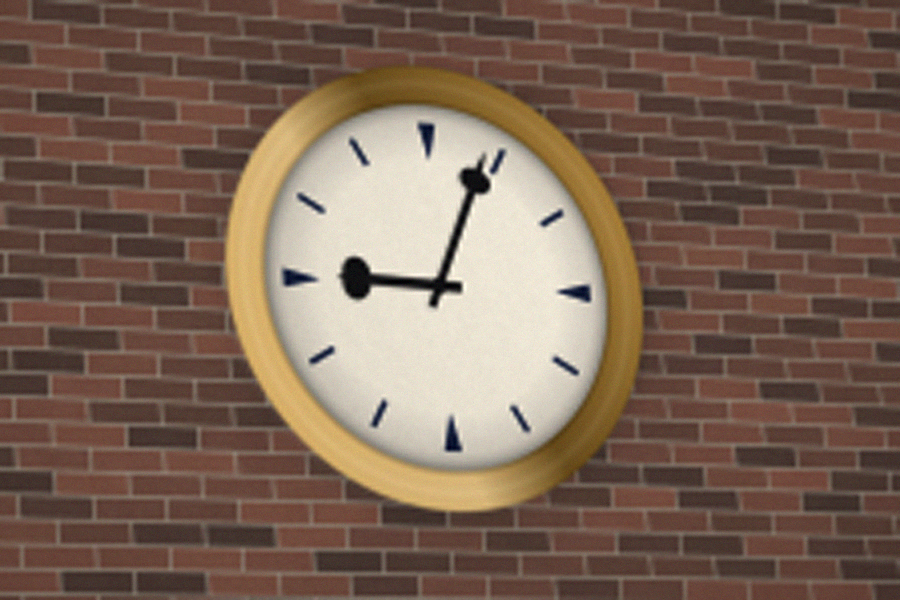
9:04
